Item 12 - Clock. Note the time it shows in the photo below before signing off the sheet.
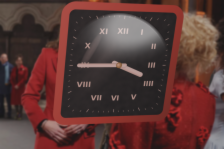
3:45
